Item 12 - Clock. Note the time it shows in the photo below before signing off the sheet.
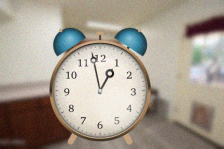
12:58
